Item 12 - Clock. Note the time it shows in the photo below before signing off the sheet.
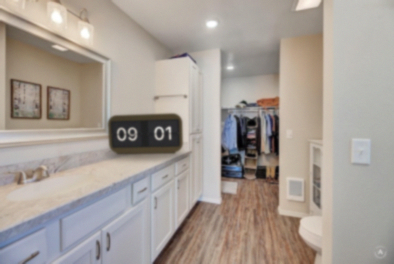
9:01
